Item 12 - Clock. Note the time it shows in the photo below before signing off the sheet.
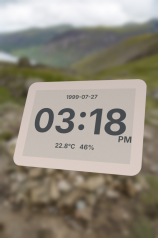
3:18
